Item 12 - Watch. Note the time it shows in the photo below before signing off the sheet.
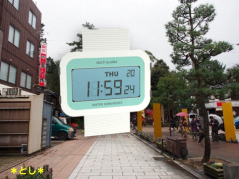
11:59:24
